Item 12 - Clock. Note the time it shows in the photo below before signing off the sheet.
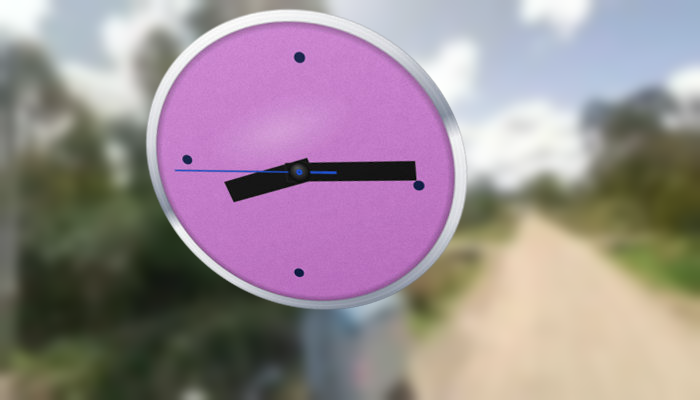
8:13:44
